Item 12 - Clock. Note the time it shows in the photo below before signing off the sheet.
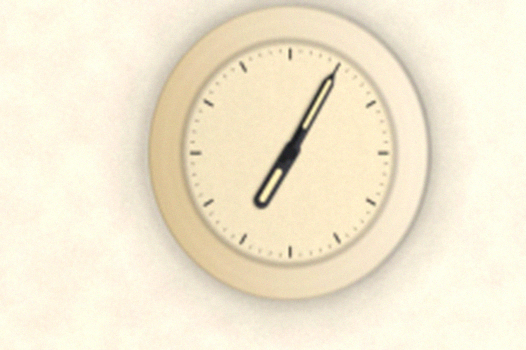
7:05
